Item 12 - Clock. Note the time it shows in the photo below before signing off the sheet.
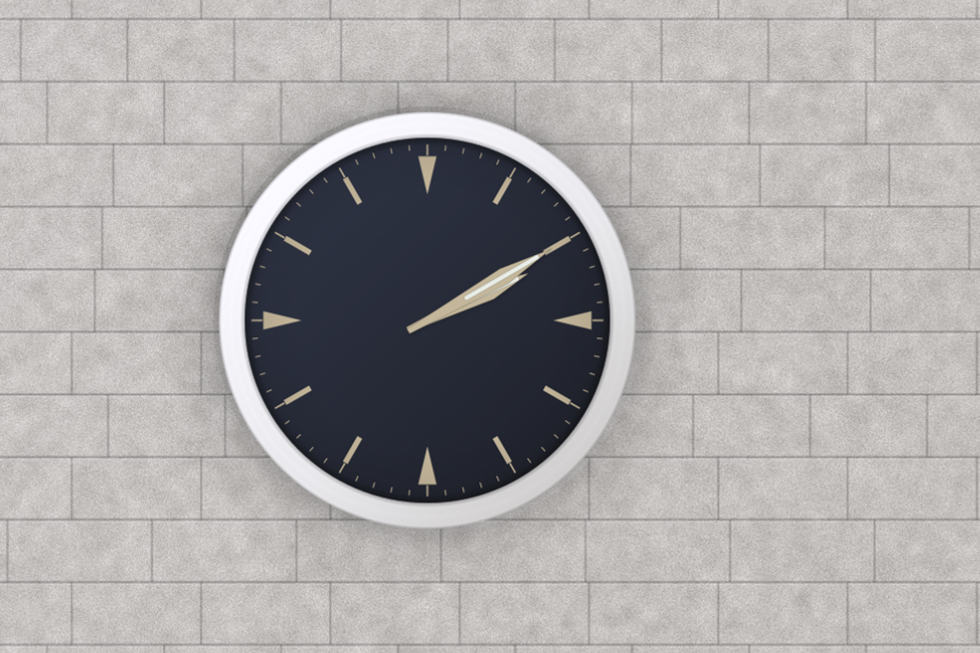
2:10
